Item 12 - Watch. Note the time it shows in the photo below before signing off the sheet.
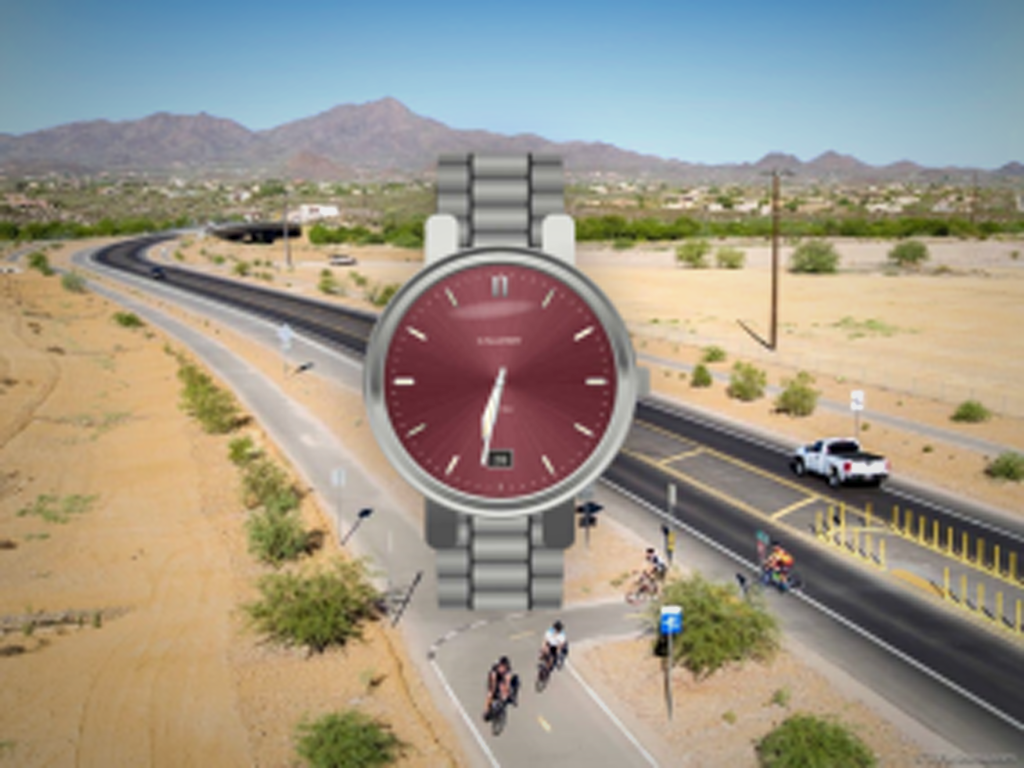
6:32
